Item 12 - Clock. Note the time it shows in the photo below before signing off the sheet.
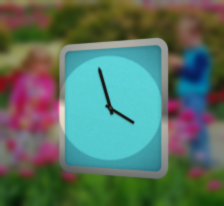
3:57
